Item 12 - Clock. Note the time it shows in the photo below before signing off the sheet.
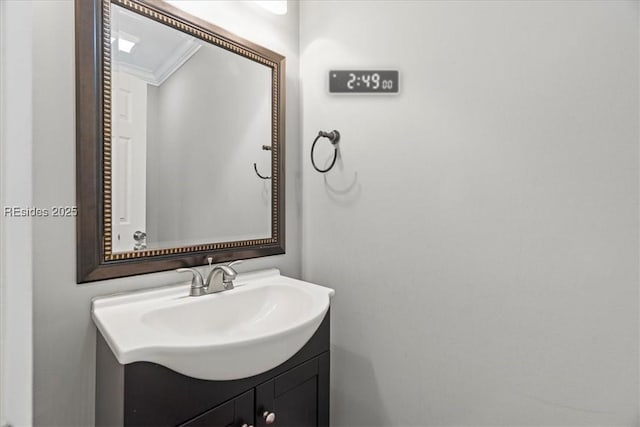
2:49
